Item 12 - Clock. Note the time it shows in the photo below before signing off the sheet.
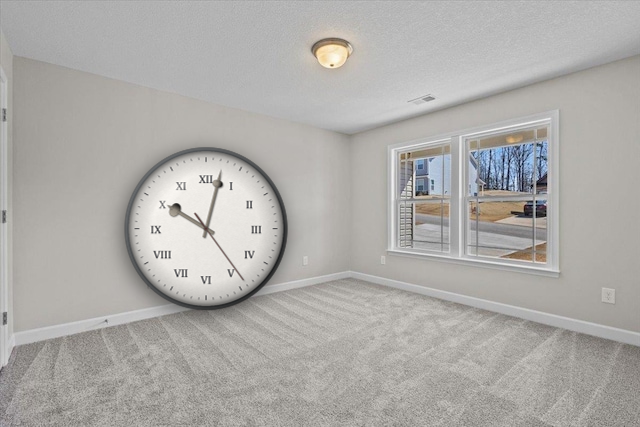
10:02:24
